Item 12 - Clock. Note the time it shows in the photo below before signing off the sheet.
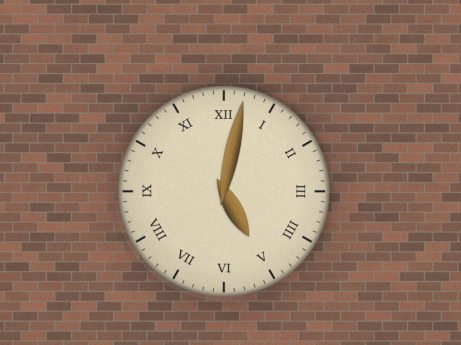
5:02
